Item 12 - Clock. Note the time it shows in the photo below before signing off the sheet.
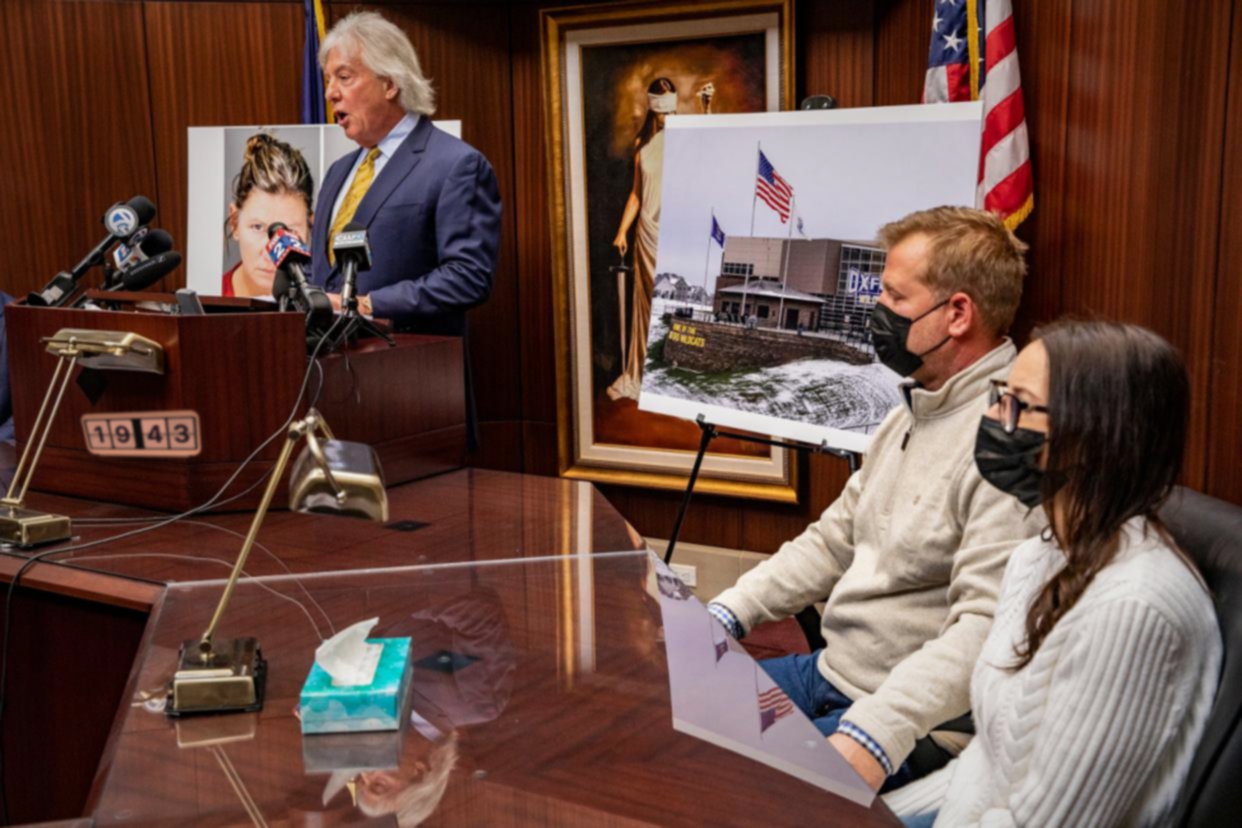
19:43
